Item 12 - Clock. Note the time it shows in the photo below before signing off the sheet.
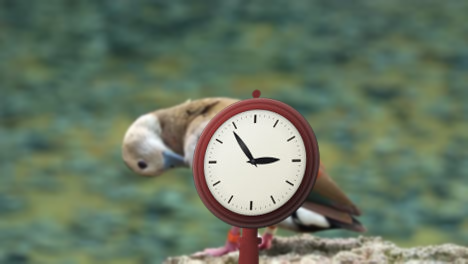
2:54
